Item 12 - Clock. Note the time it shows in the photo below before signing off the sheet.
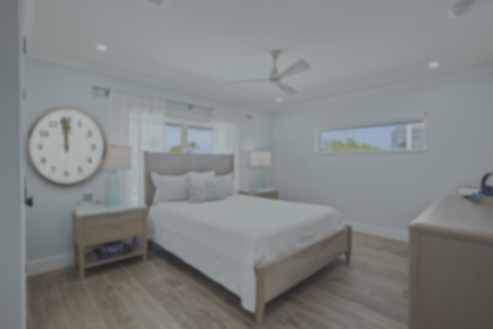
11:59
